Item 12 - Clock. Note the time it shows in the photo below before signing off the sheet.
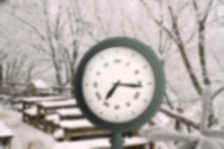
7:16
